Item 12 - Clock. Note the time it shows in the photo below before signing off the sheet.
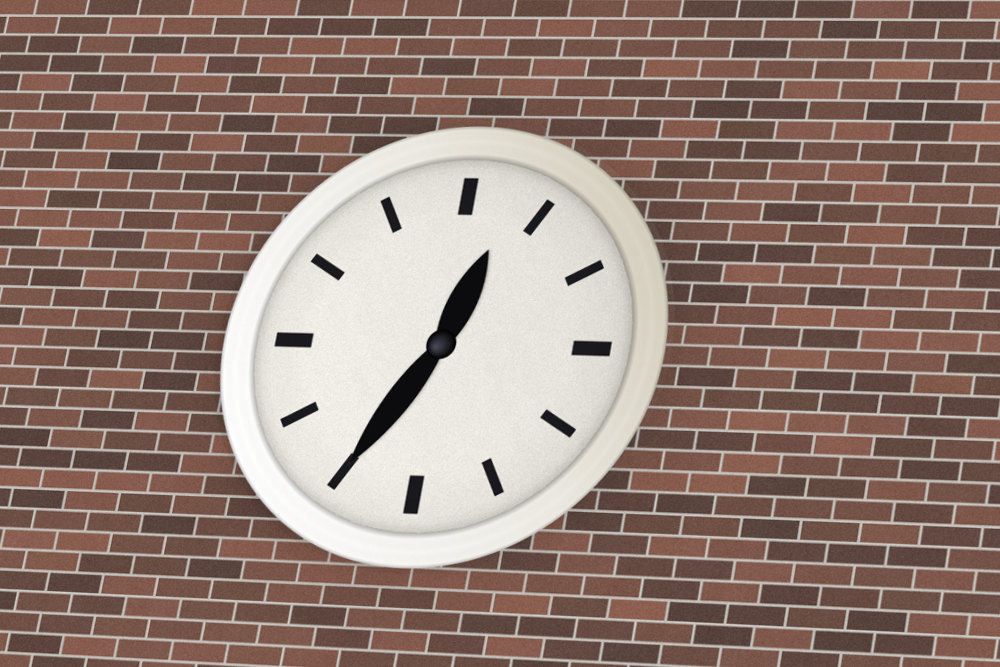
12:35
